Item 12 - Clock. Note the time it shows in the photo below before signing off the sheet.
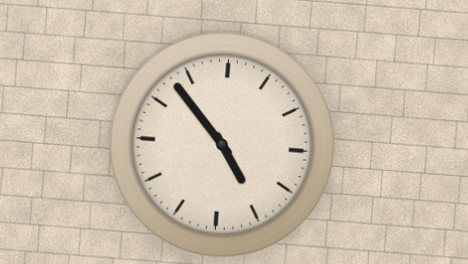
4:53
